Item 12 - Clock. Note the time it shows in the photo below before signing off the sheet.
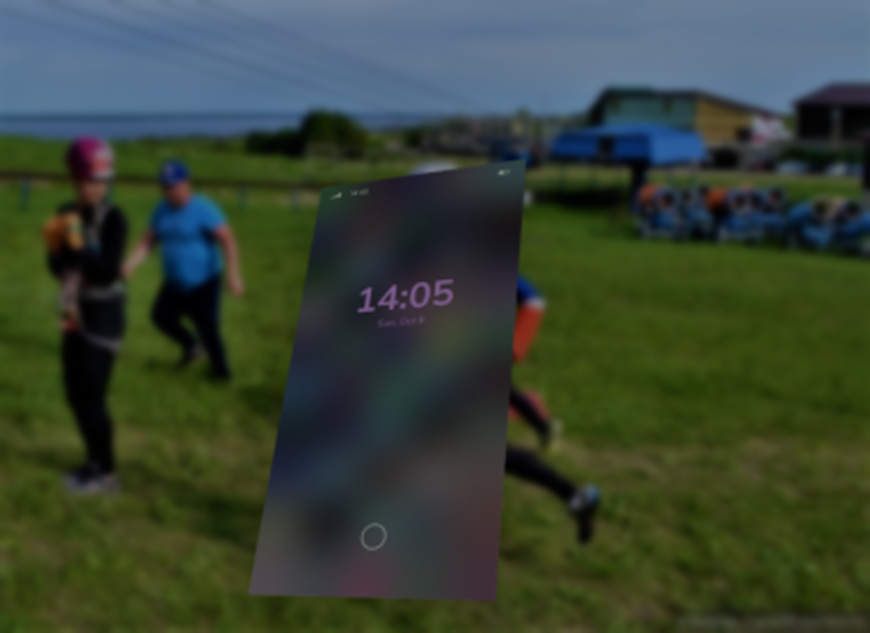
14:05
